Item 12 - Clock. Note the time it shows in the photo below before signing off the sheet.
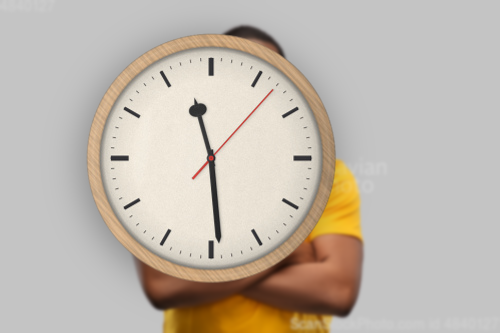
11:29:07
